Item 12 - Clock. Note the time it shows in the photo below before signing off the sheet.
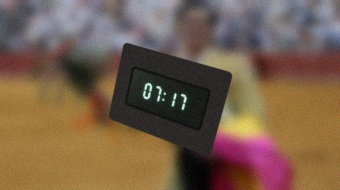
7:17
